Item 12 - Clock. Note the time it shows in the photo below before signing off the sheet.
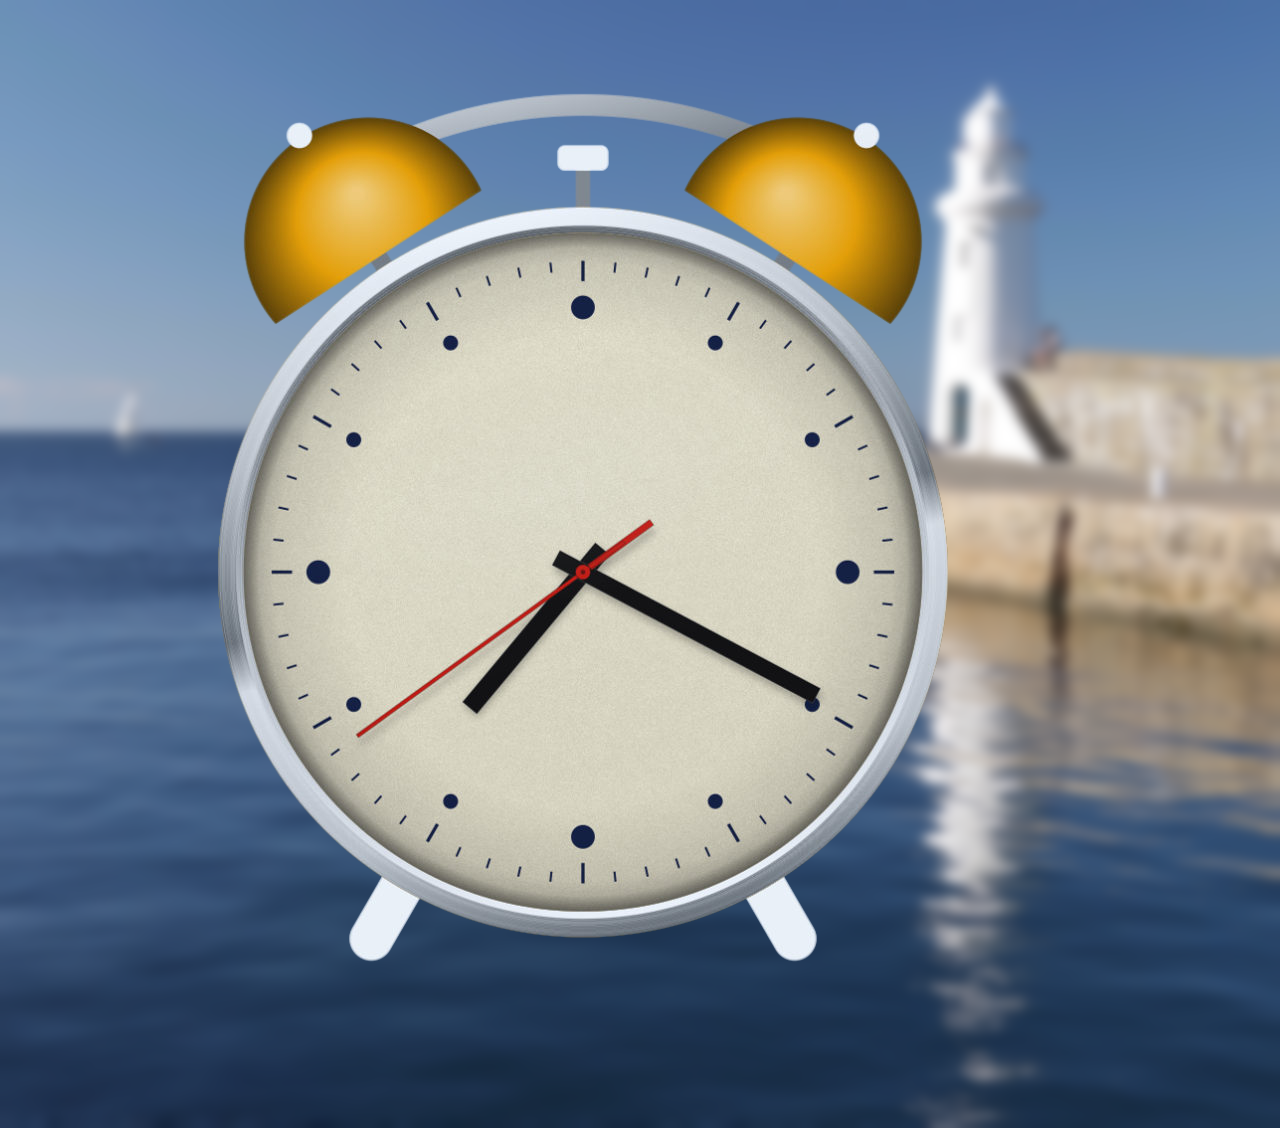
7:19:39
